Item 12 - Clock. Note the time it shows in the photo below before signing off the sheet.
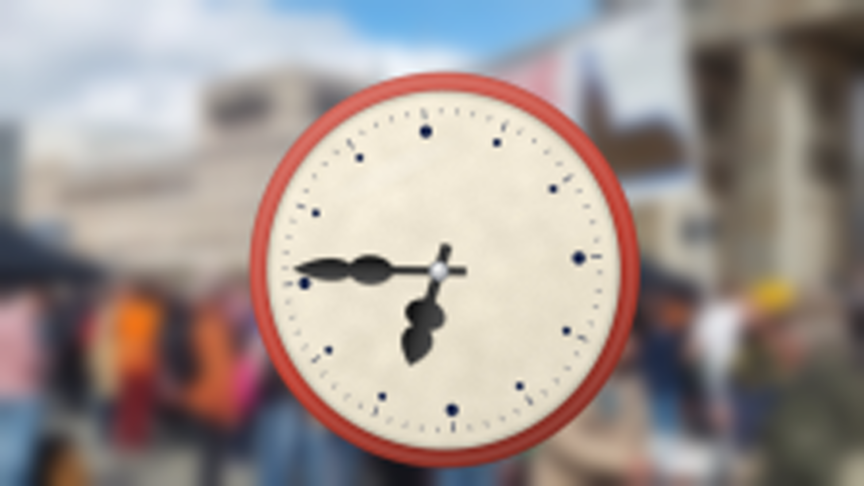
6:46
